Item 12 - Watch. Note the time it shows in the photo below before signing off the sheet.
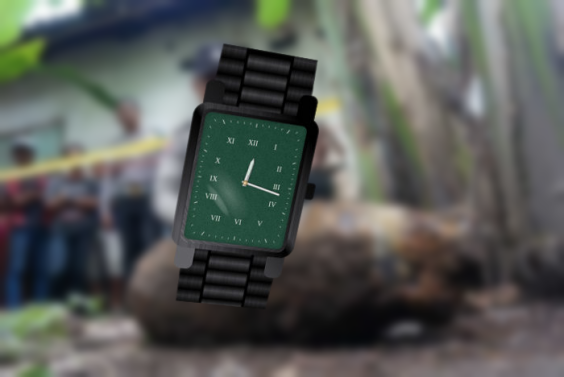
12:17
